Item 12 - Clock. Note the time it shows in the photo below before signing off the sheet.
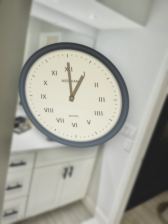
1:00
